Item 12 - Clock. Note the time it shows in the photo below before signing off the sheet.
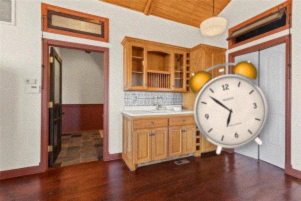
6:53
